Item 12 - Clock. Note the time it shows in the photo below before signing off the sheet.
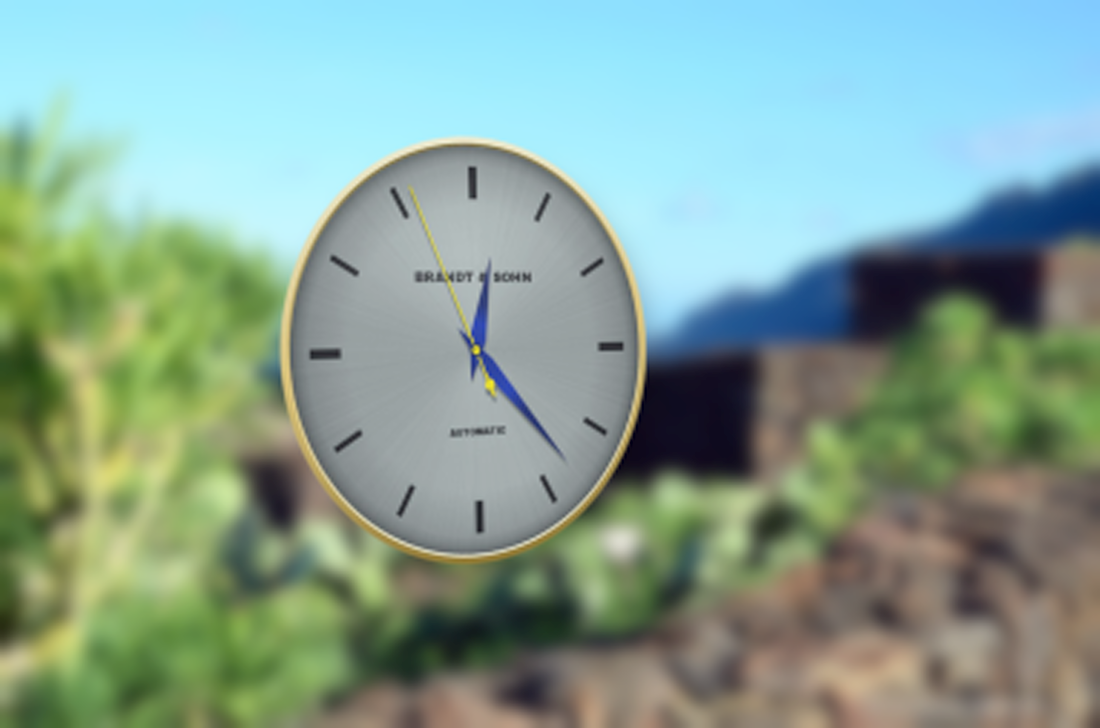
12:22:56
